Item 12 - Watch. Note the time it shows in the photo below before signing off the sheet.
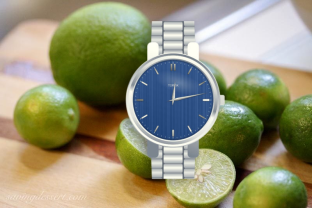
12:13
